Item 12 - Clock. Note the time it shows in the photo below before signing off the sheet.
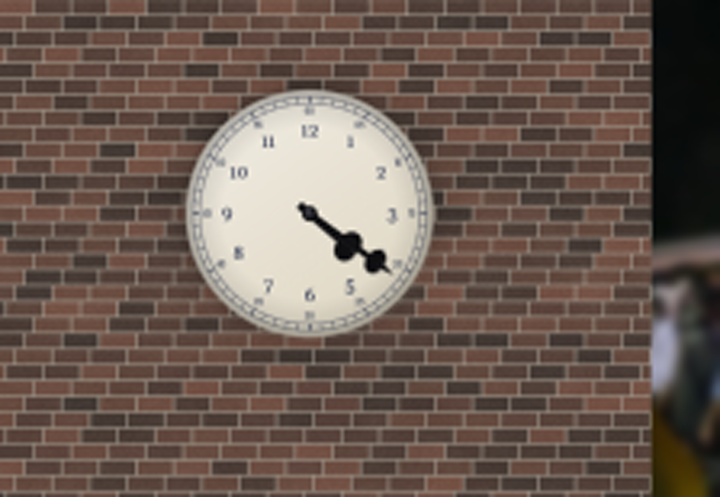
4:21
